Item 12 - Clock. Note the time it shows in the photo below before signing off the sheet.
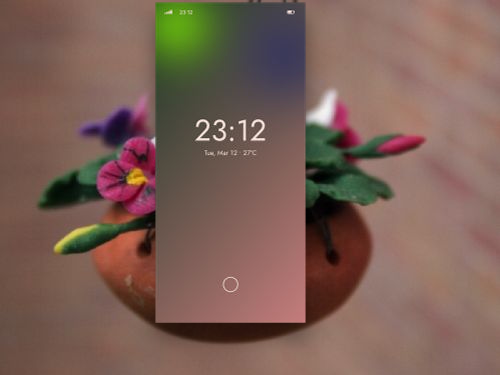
23:12
